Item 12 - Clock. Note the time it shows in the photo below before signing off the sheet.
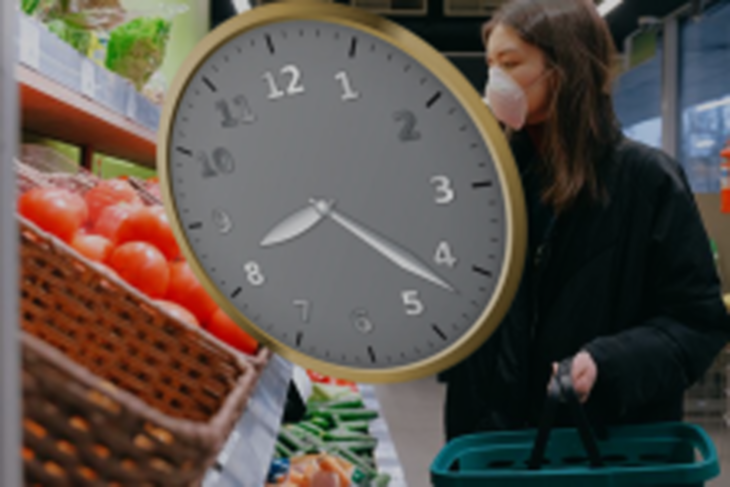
8:22
